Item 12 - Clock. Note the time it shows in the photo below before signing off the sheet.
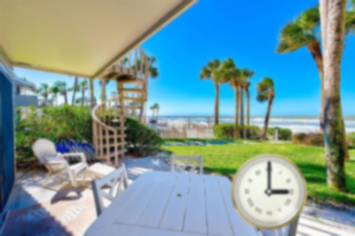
3:00
